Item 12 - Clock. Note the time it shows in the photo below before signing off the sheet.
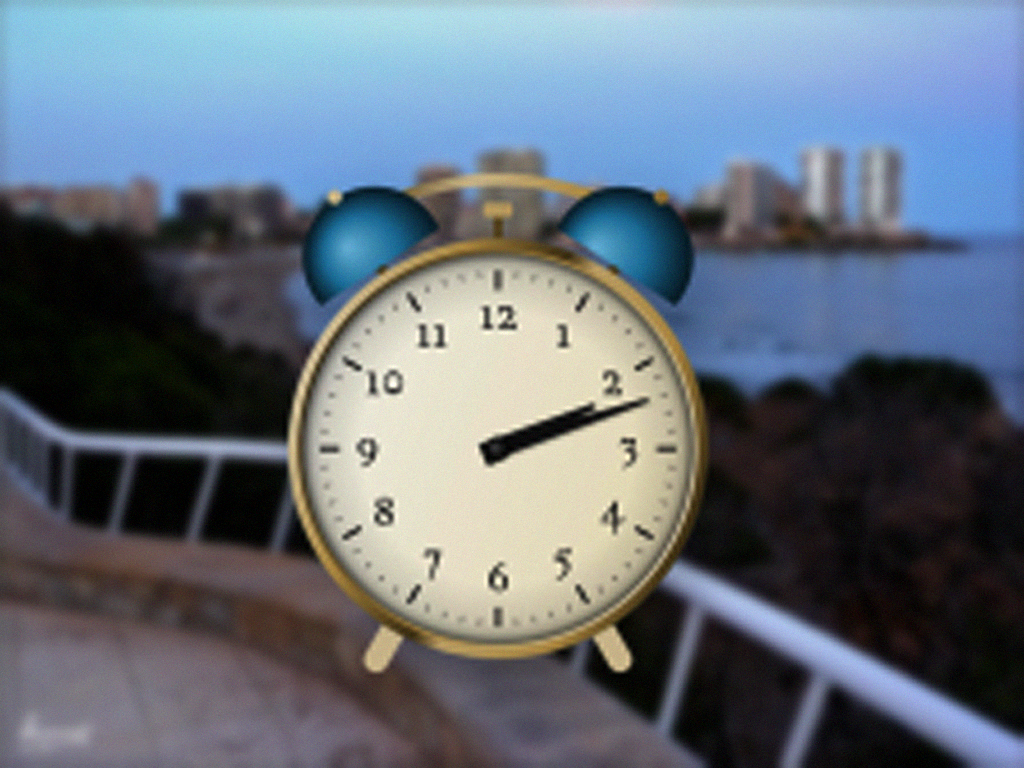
2:12
